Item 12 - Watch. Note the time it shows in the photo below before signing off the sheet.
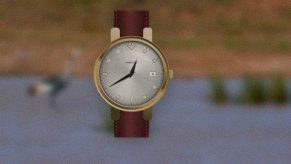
12:40
